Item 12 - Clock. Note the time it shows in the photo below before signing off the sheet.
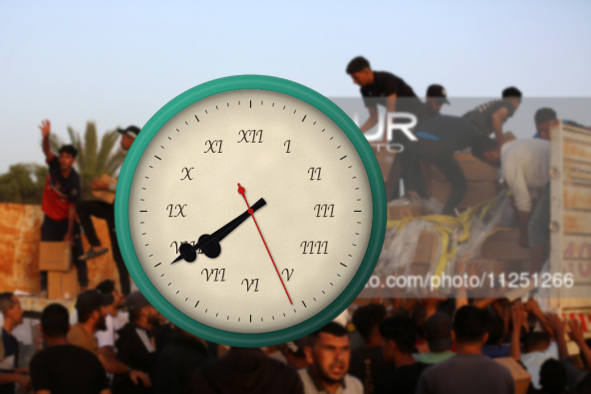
7:39:26
